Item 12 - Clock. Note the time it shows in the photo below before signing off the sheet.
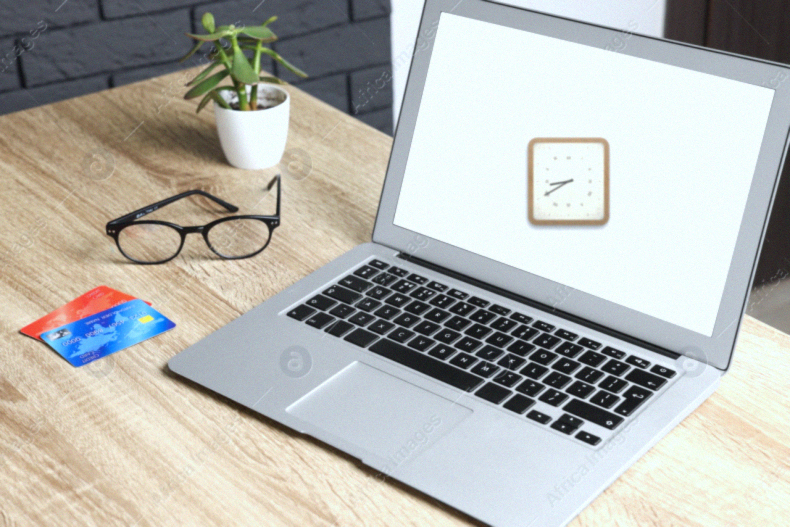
8:40
